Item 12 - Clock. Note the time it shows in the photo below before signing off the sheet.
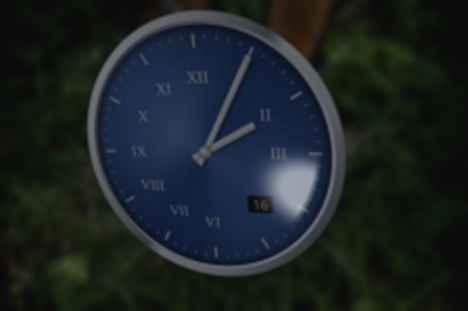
2:05
